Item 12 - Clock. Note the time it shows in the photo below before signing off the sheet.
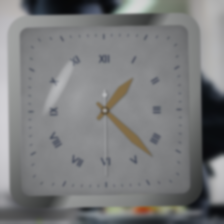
1:22:30
